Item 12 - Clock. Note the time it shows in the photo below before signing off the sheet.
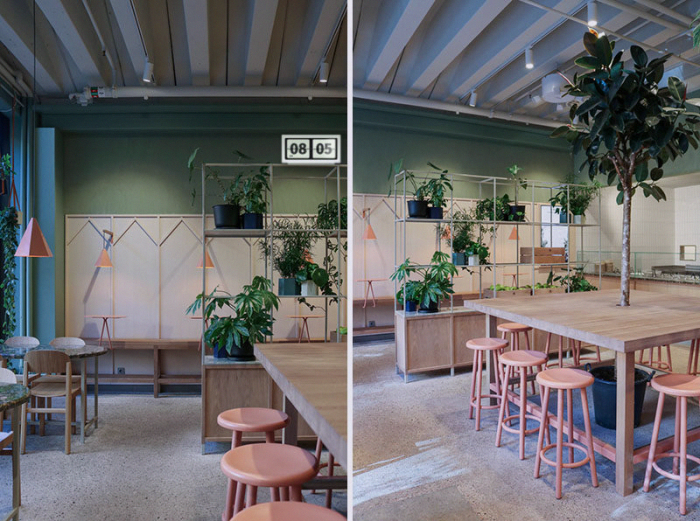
8:05
